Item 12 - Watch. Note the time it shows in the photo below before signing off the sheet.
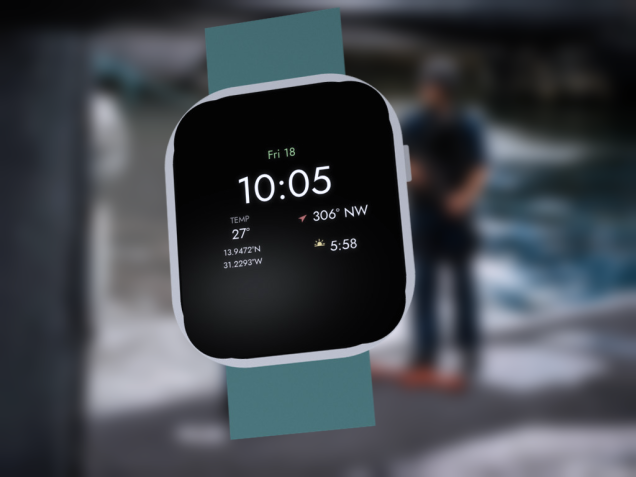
10:05
